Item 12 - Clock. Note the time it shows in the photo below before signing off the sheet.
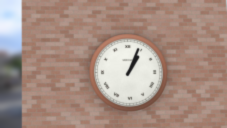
1:04
